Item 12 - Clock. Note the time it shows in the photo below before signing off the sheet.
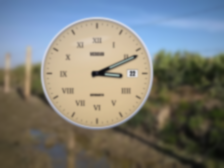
3:11
